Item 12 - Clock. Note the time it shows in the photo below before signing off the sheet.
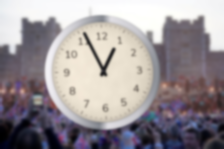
12:56
